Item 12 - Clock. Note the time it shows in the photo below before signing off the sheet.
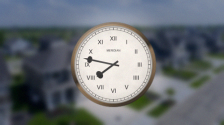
7:47
